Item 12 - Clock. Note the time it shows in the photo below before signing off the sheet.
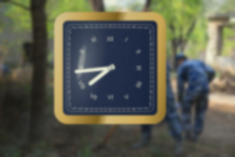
7:44
